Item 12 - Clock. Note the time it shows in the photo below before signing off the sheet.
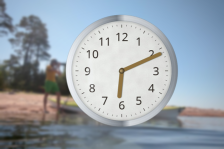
6:11
